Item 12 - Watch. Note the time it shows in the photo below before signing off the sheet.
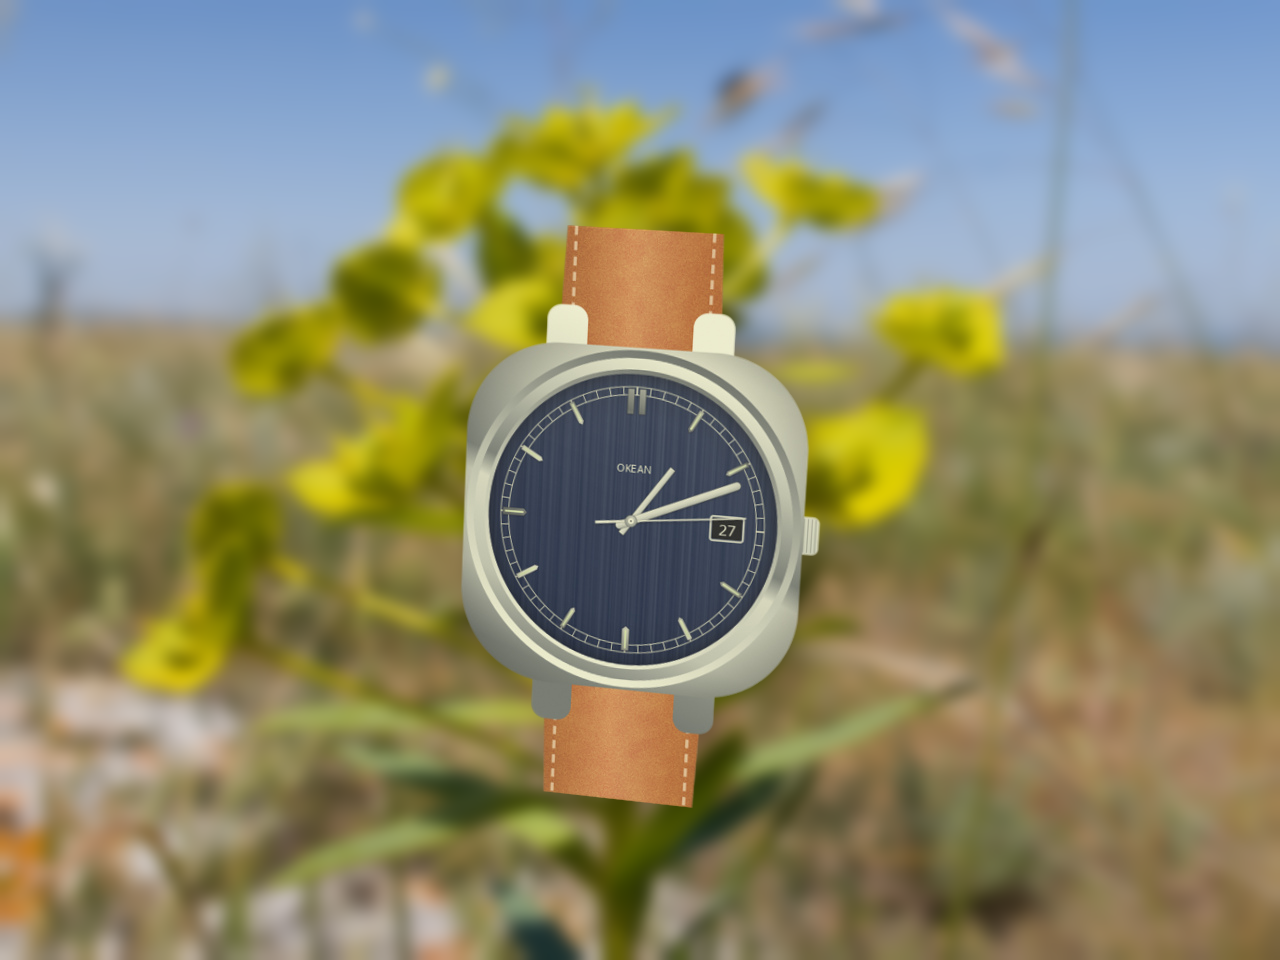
1:11:14
